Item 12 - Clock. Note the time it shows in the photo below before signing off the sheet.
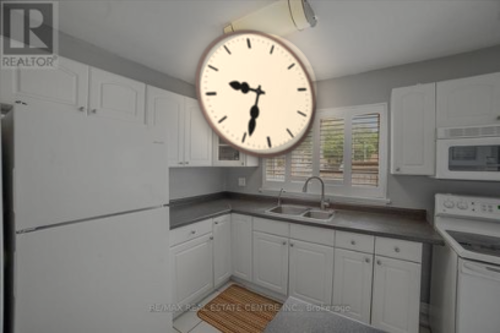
9:34
